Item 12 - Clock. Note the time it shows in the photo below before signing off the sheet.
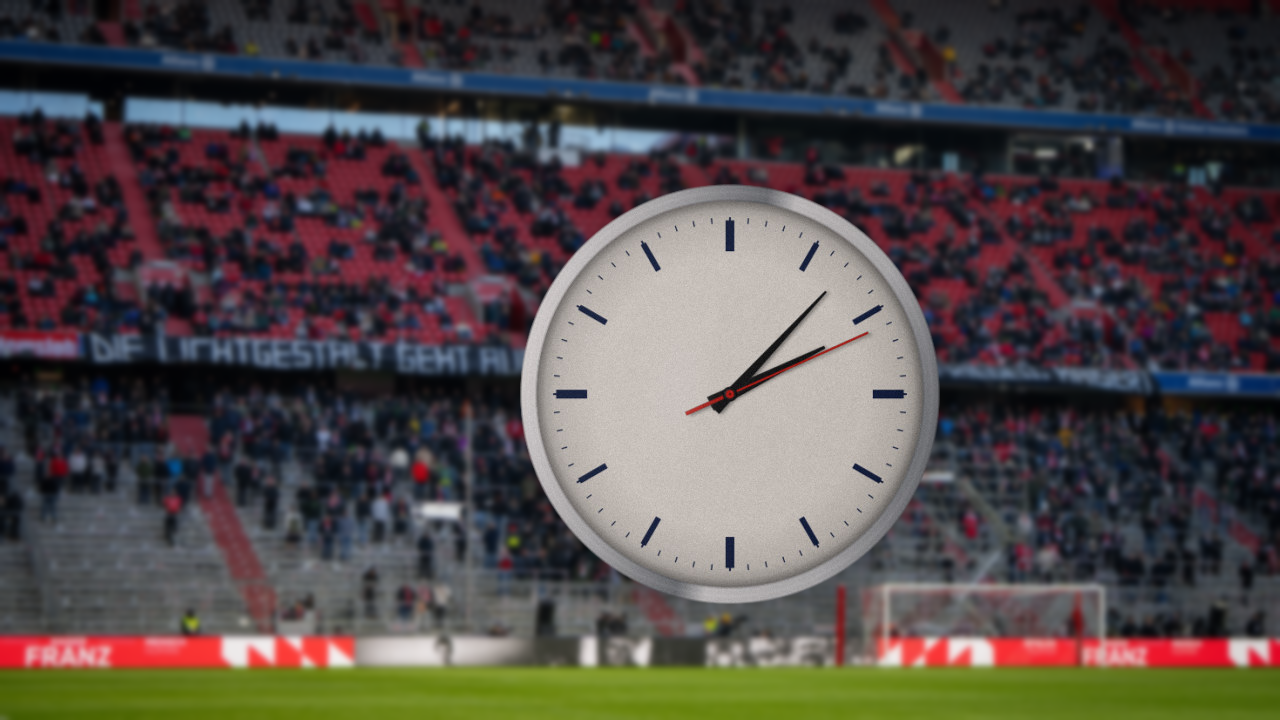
2:07:11
